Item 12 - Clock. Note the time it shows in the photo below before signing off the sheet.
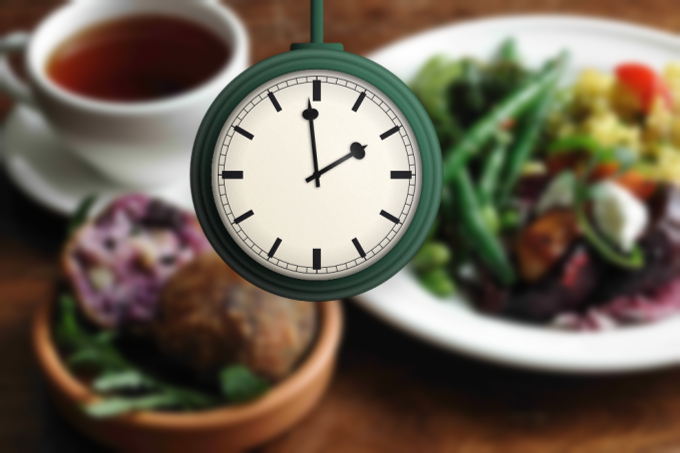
1:59
